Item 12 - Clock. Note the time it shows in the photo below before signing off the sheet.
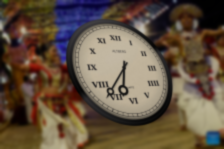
6:37
